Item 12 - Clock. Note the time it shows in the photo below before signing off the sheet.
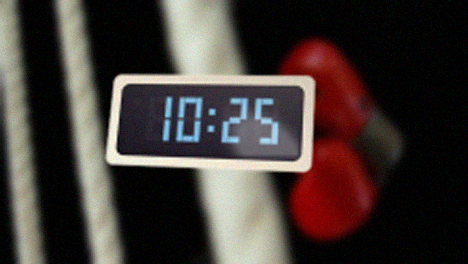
10:25
